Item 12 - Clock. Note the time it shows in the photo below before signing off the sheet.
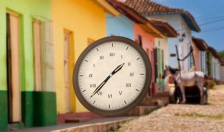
1:37
